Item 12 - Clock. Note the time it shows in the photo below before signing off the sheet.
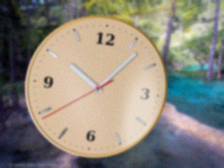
10:06:39
